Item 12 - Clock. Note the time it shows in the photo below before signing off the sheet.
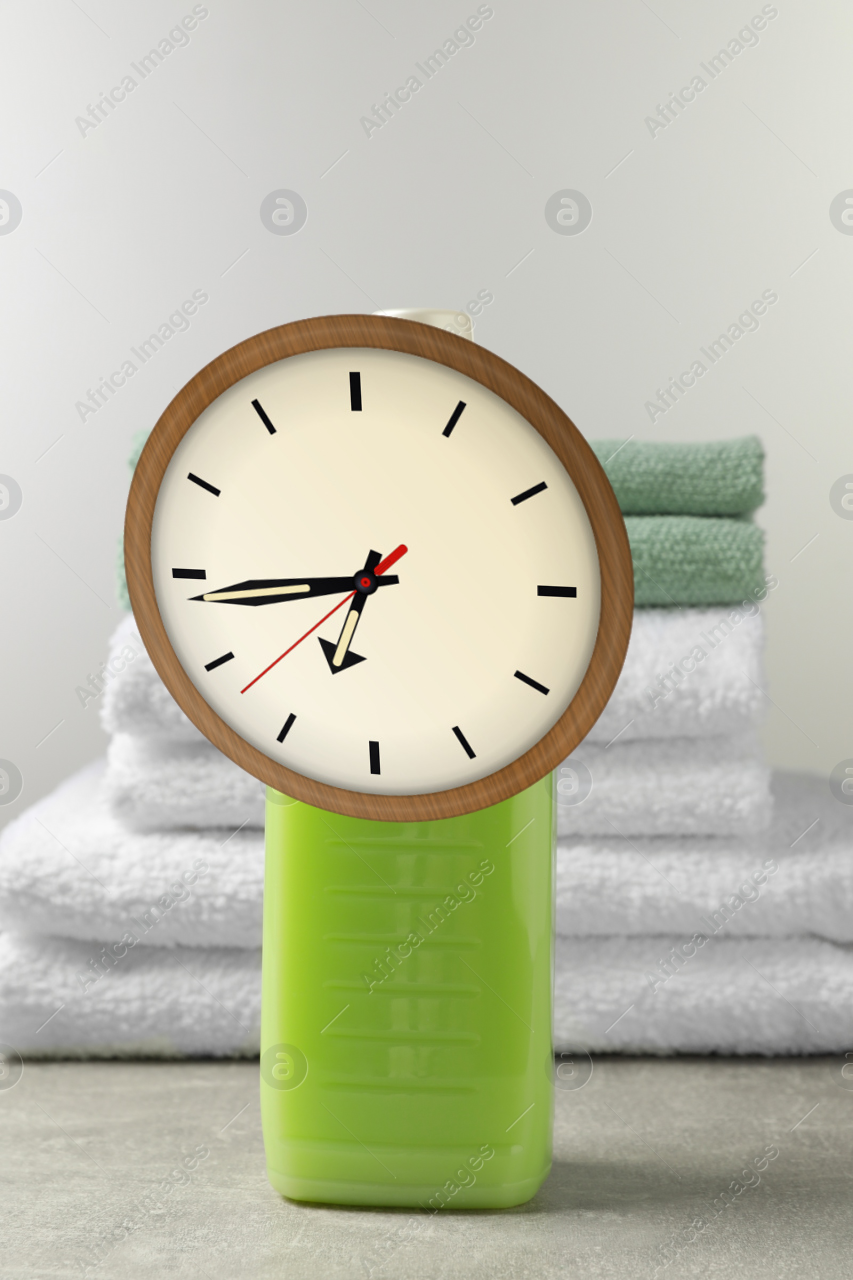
6:43:38
